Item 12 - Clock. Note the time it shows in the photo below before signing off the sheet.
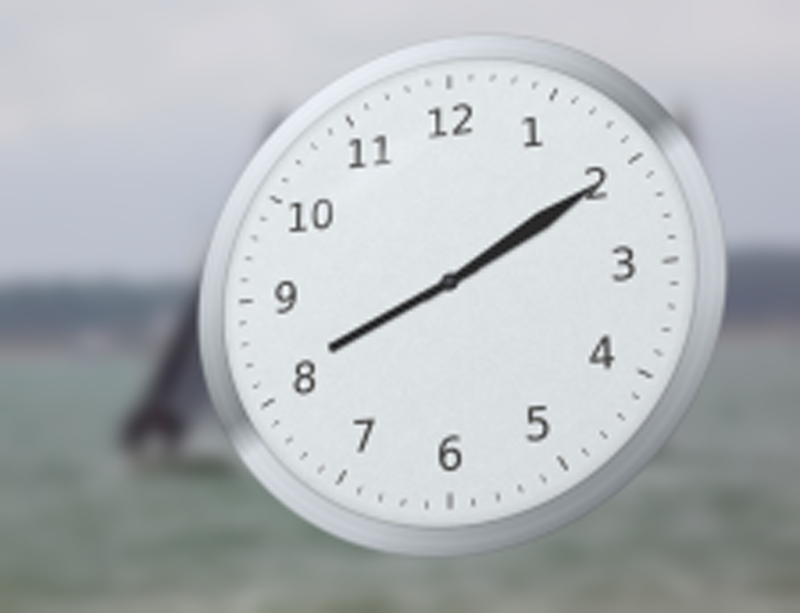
8:10
